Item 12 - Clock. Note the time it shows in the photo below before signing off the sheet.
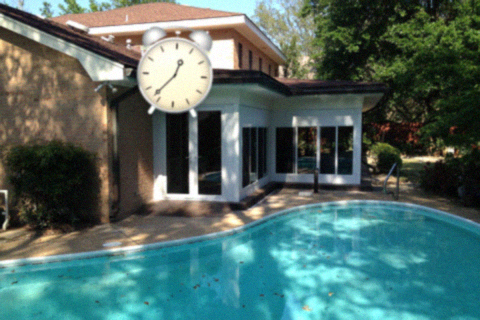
12:37
